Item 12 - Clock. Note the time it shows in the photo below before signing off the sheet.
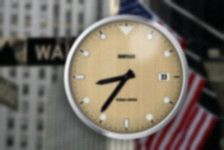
8:36
